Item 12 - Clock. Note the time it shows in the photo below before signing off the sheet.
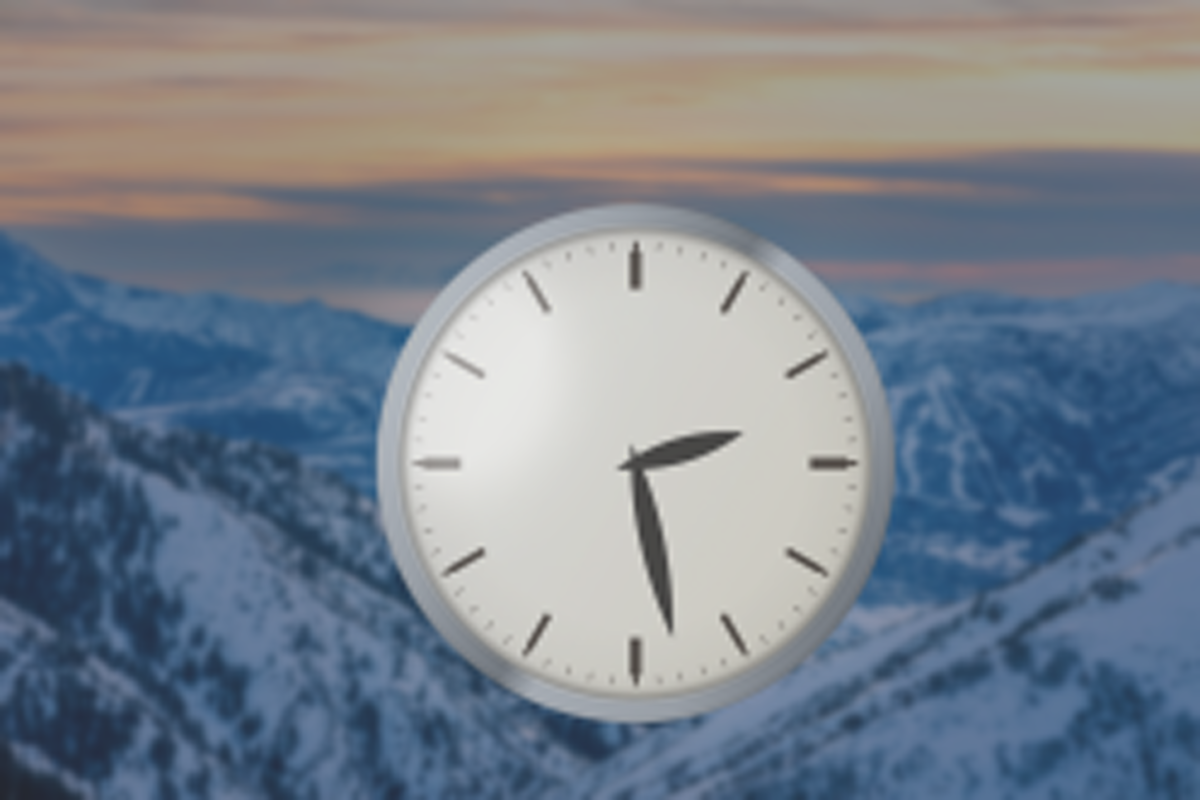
2:28
